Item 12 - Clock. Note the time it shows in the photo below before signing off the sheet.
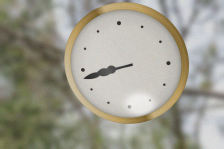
8:43
